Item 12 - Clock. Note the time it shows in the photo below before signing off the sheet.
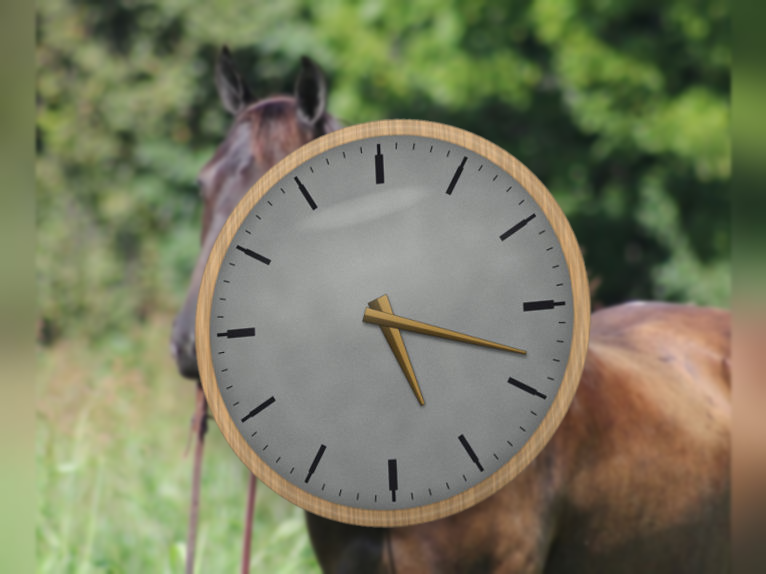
5:18
